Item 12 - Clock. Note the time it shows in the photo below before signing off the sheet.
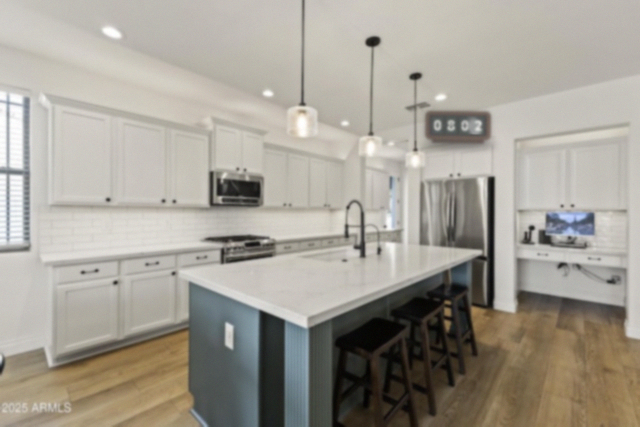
8:02
